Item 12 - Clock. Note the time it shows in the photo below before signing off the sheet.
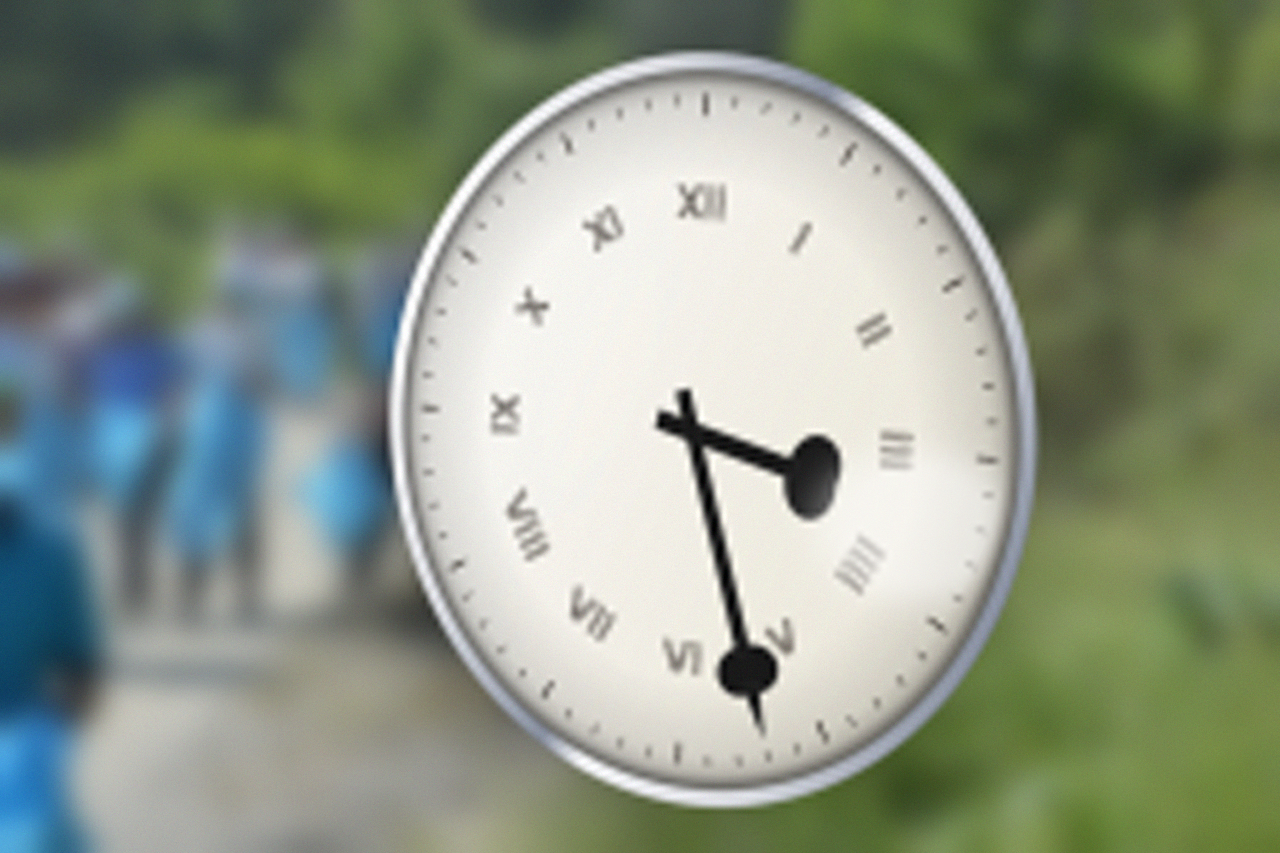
3:27
